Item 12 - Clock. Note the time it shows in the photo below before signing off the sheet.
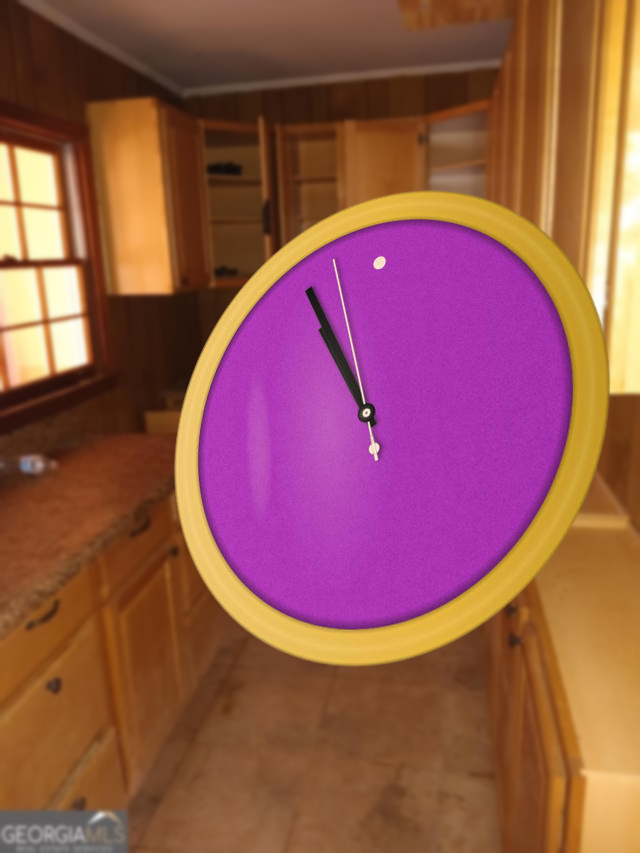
10:54:57
